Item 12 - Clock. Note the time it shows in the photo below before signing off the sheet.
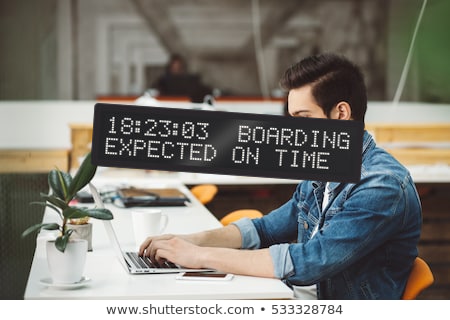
18:23:03
